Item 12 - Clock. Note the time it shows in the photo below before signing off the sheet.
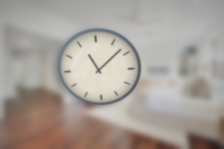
11:08
